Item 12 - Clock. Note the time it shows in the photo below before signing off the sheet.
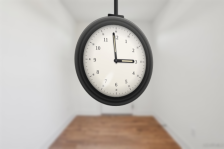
2:59
